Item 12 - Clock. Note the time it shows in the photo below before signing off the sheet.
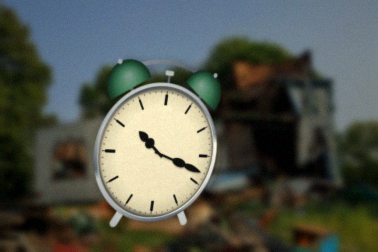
10:18
